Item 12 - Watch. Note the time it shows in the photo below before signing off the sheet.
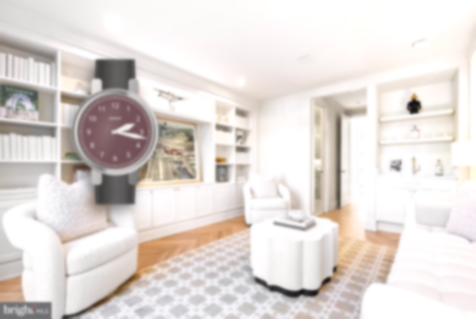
2:17
